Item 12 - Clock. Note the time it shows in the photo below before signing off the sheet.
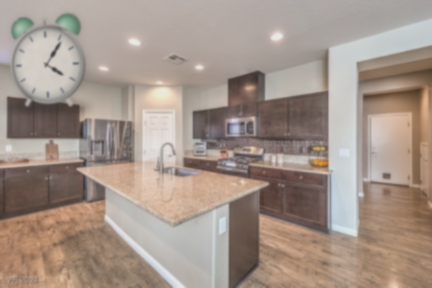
4:06
